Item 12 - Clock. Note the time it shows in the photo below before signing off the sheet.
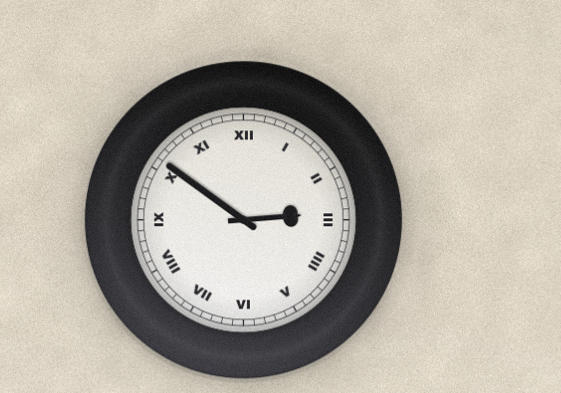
2:51
